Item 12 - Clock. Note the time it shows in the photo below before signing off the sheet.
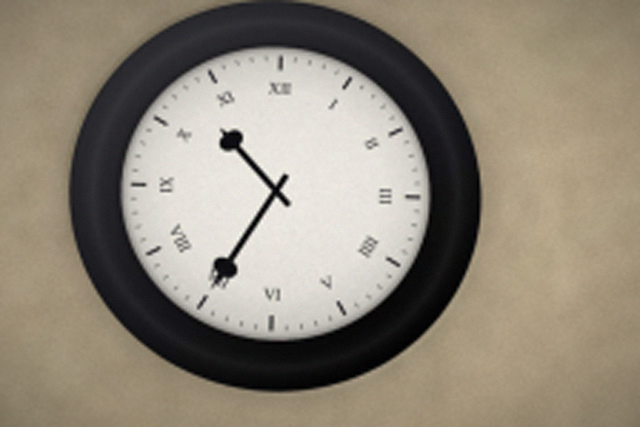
10:35
